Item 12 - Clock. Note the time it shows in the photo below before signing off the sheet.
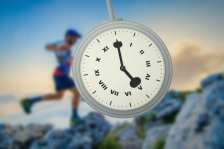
5:00
